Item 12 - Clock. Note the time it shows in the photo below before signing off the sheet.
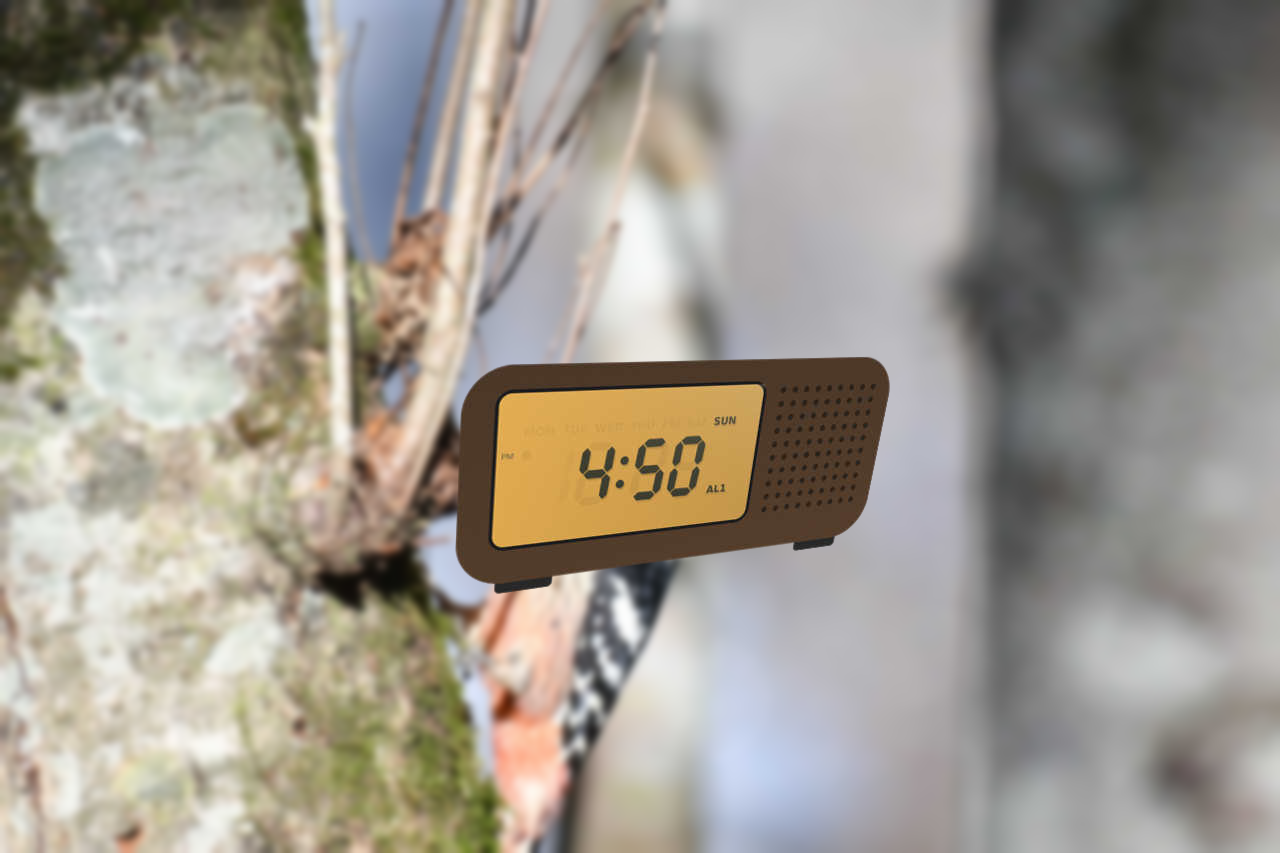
4:50
